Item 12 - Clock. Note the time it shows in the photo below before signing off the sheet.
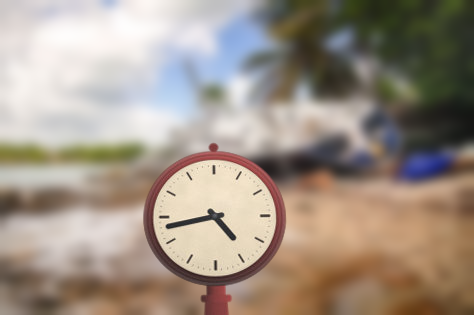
4:43
